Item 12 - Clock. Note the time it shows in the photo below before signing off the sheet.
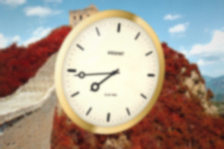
7:44
